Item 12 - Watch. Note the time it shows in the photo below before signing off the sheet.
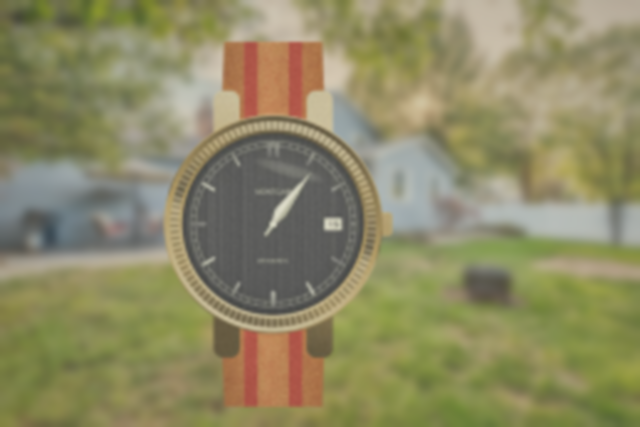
1:06
